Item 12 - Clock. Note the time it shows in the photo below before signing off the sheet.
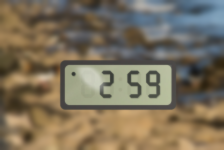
2:59
